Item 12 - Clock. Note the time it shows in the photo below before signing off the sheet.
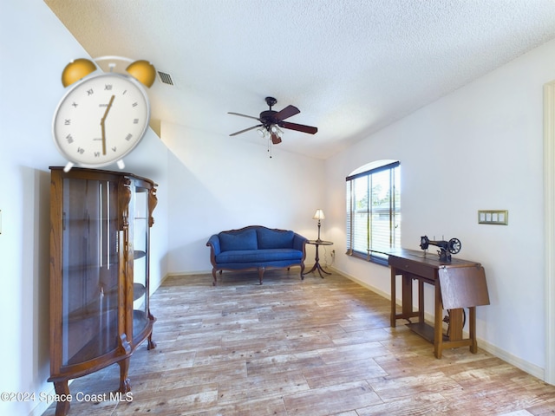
12:28
